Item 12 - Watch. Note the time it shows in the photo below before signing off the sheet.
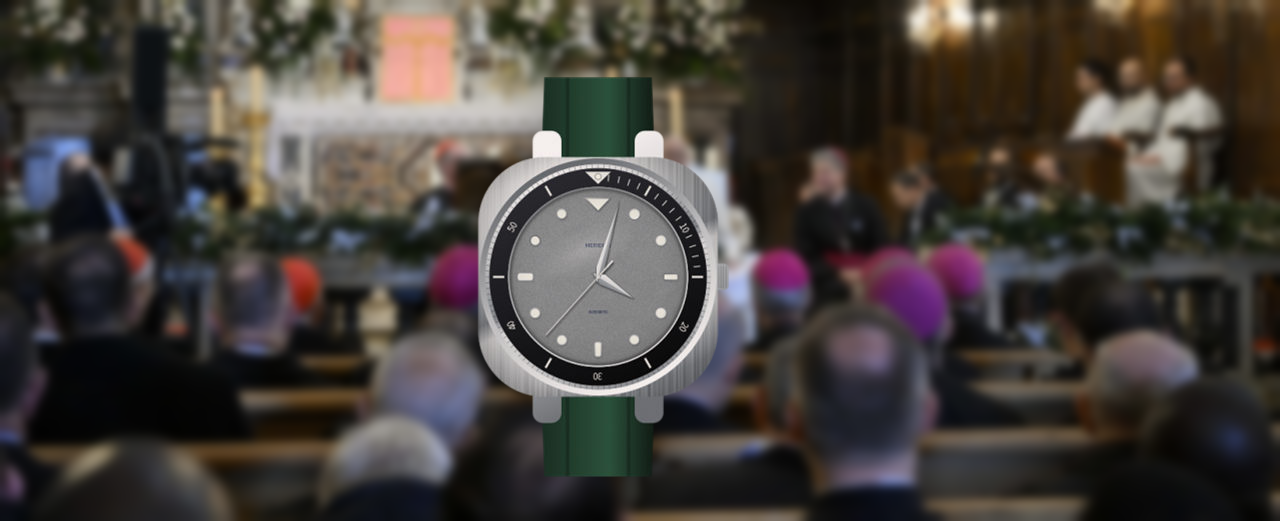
4:02:37
